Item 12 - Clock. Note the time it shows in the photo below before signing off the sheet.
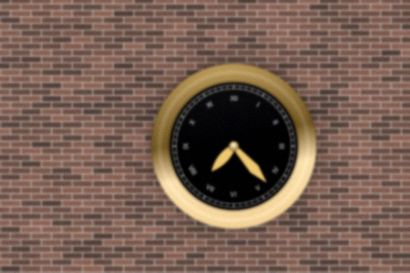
7:23
